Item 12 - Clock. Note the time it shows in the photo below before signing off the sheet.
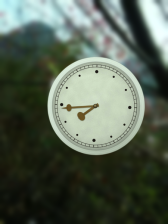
7:44
